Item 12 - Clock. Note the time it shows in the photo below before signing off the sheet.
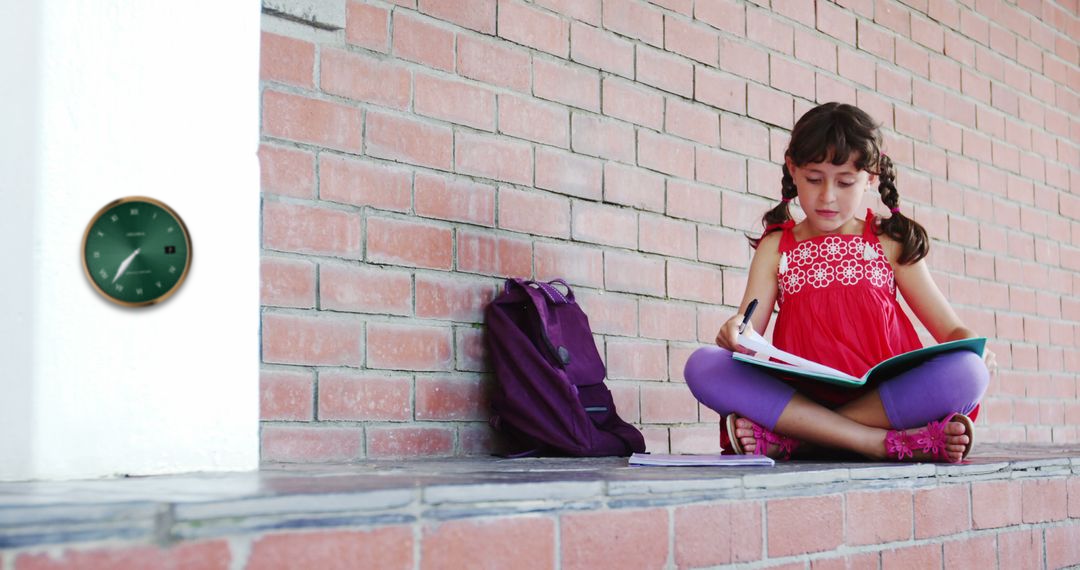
7:37
